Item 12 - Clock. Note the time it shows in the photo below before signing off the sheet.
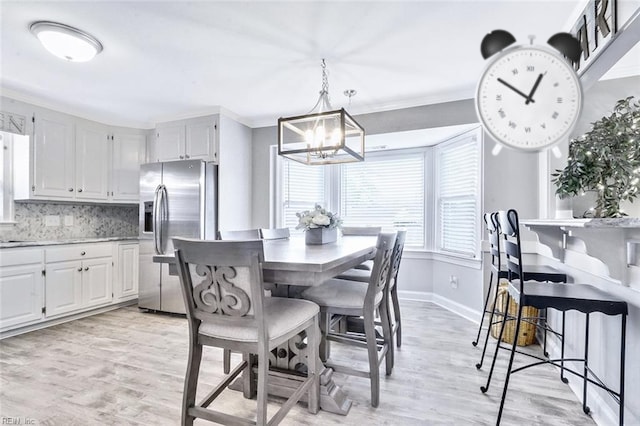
12:50
